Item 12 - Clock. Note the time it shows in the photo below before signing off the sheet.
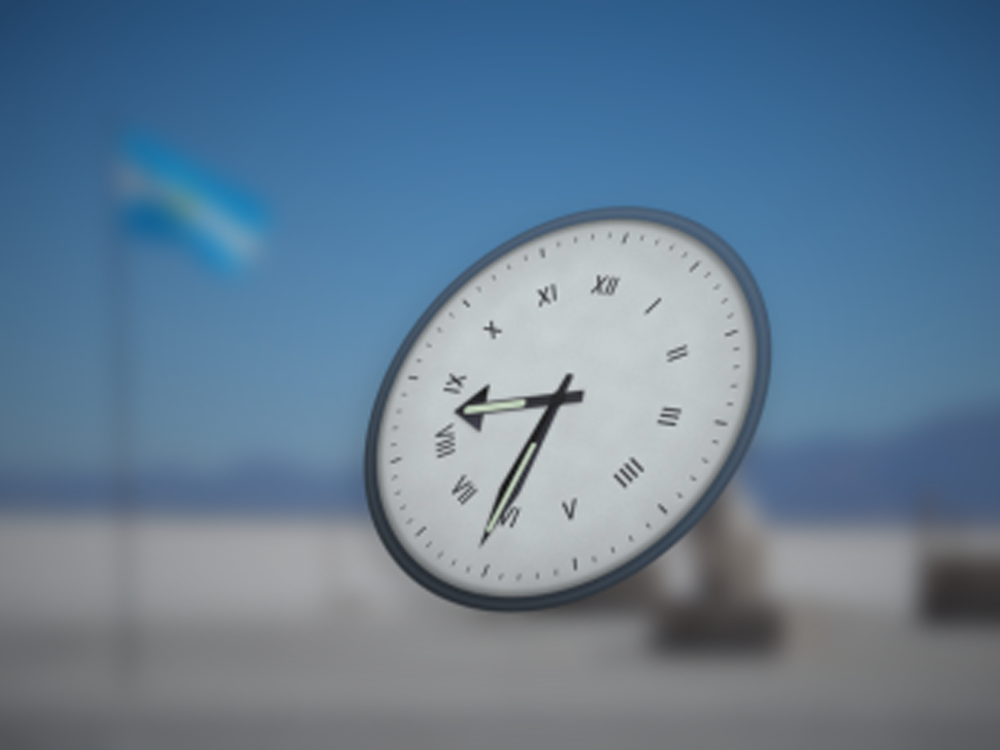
8:31
